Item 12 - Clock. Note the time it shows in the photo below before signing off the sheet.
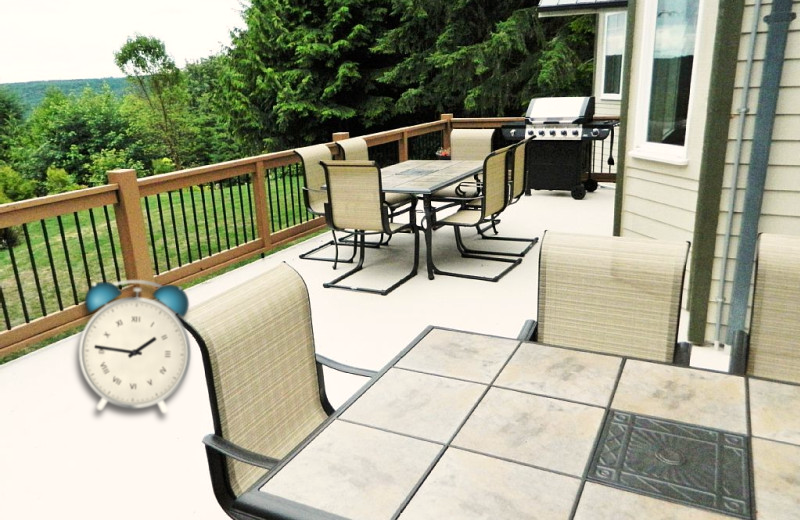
1:46
